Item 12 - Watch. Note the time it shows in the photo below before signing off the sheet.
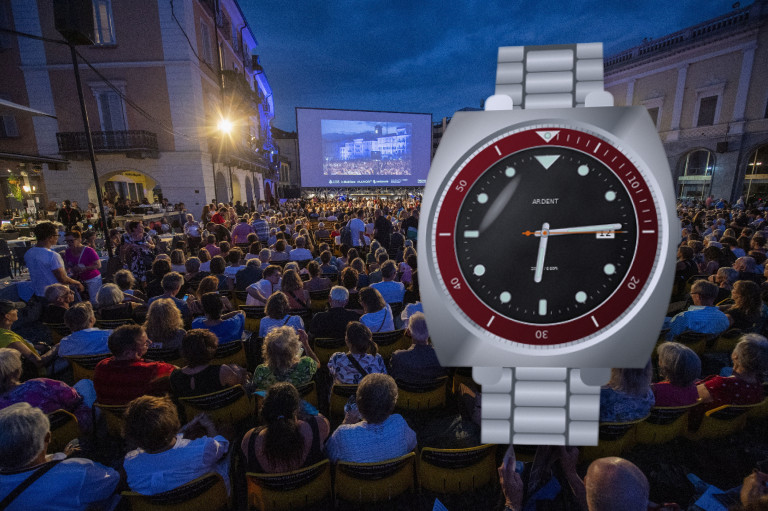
6:14:15
